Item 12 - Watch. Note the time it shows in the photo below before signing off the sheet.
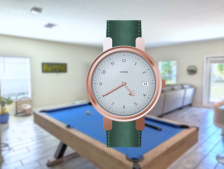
4:40
